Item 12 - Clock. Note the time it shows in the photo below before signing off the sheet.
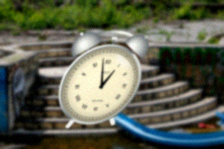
12:58
